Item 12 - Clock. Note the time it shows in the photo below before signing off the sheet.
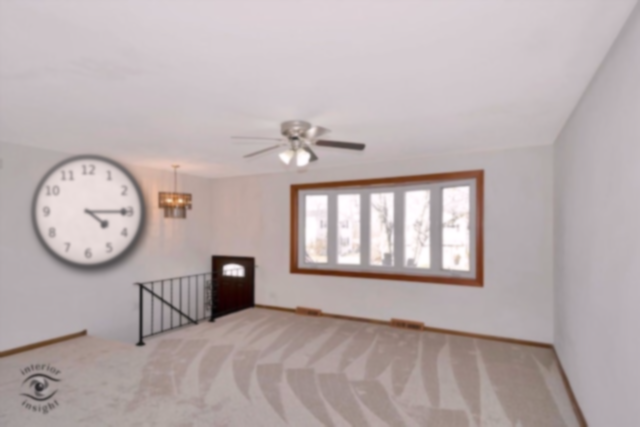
4:15
